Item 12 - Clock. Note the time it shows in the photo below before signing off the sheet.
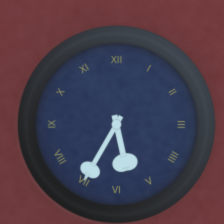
5:35
